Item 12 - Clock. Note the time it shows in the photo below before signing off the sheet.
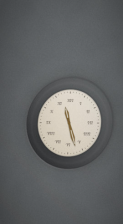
11:27
